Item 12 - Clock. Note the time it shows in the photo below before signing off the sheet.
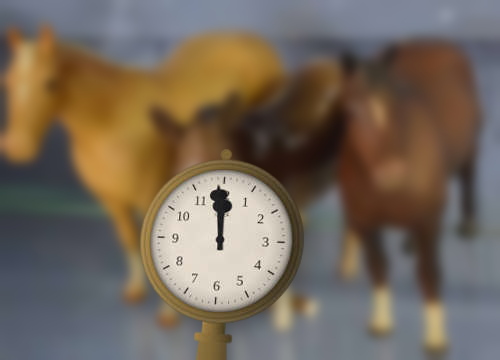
11:59
